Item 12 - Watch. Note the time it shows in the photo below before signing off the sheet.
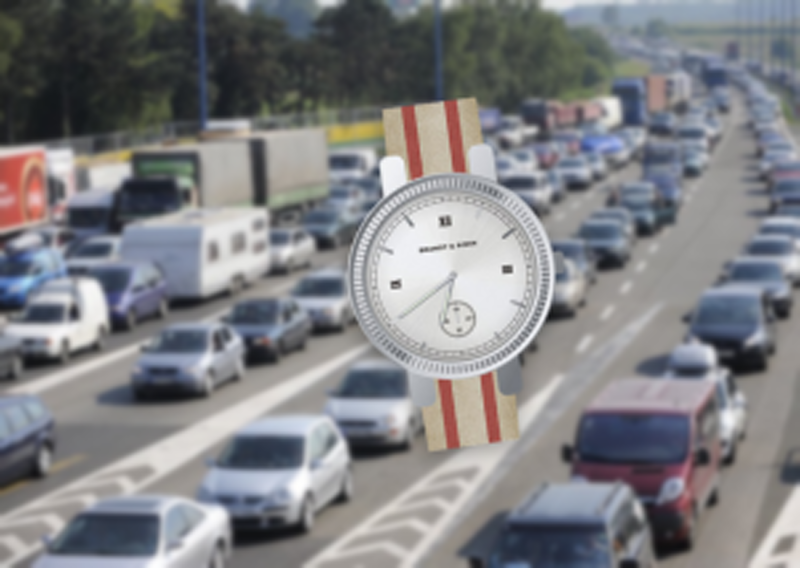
6:40
